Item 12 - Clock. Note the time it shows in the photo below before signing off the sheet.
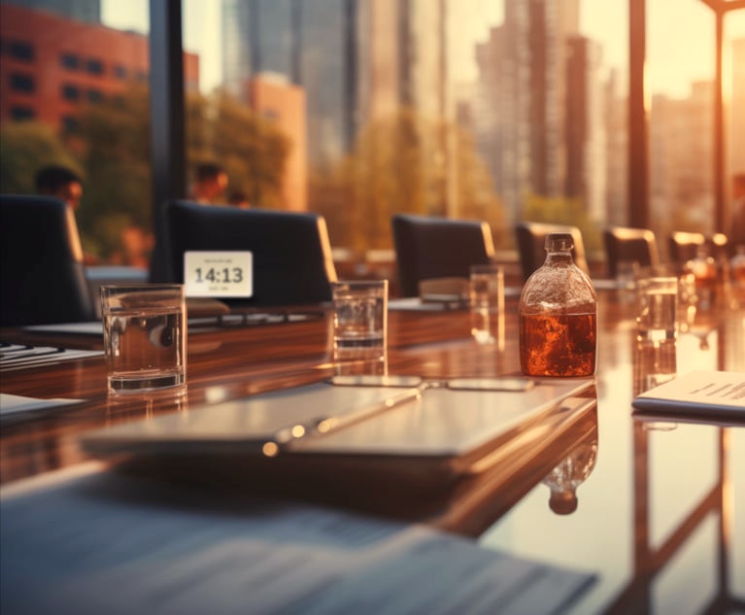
14:13
